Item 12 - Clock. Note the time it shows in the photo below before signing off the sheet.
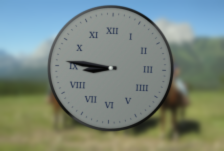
8:46
